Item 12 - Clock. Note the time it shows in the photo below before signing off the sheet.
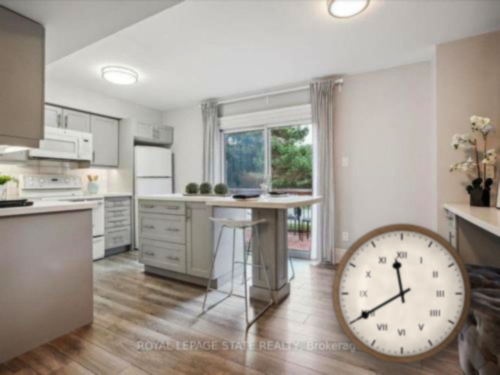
11:40
